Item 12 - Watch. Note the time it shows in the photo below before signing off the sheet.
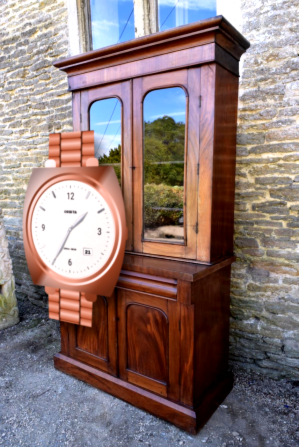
1:35
